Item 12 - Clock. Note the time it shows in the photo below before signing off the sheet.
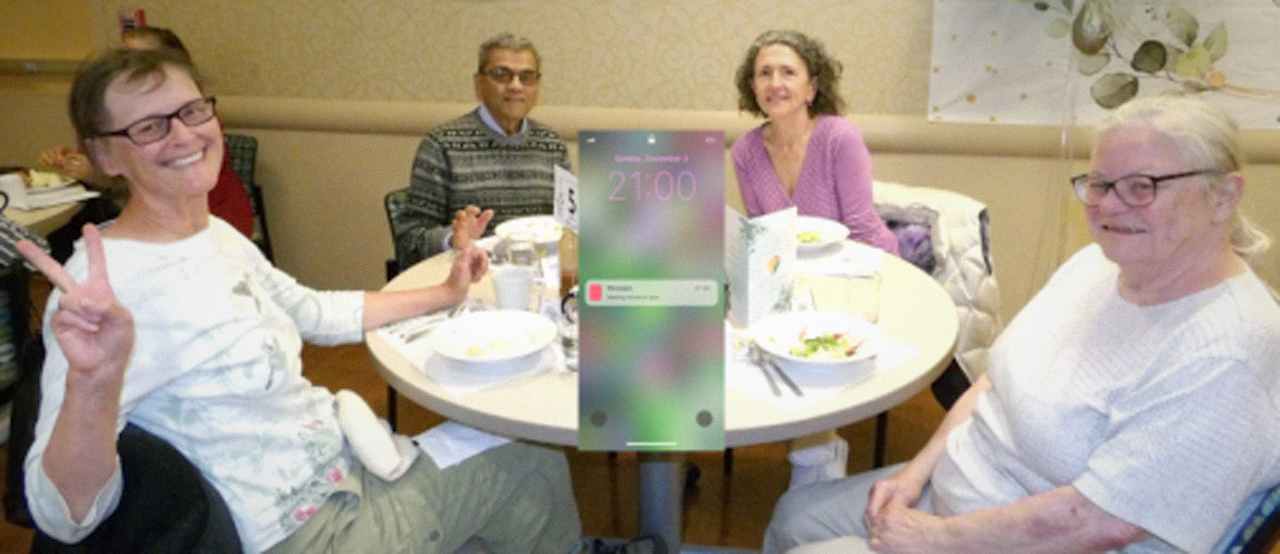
21:00
